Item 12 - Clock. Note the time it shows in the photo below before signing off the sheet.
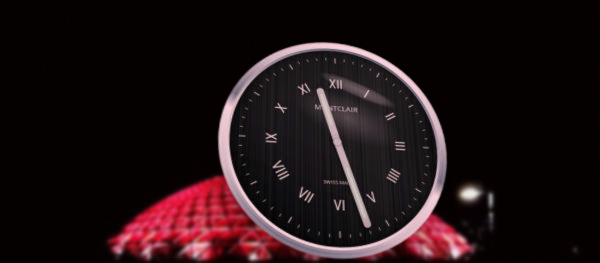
11:27
